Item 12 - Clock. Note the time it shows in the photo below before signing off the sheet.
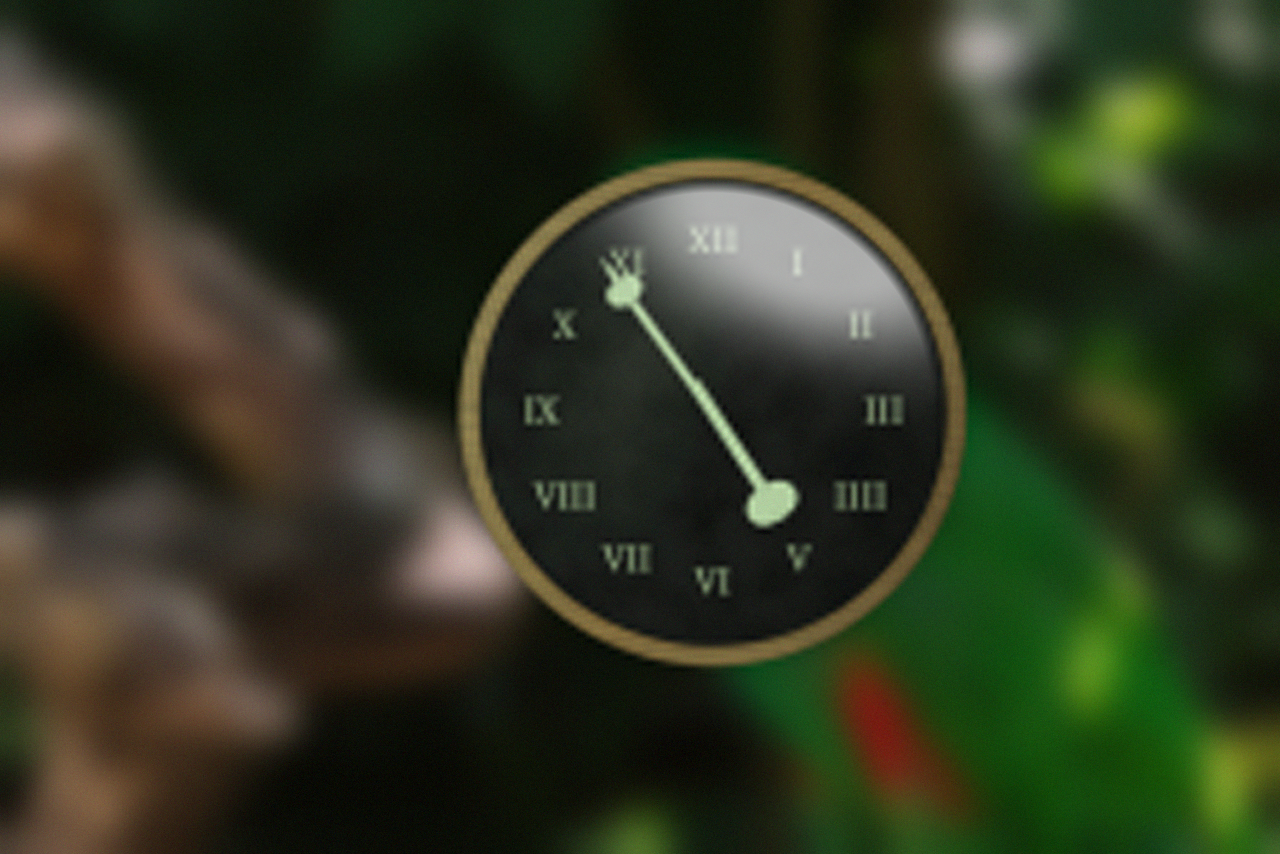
4:54
